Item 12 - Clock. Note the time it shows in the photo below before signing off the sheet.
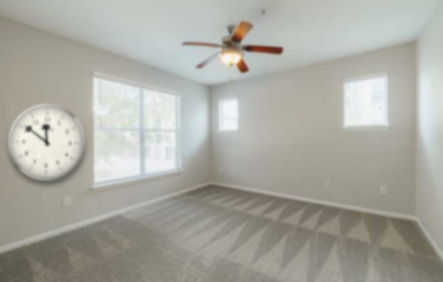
11:51
